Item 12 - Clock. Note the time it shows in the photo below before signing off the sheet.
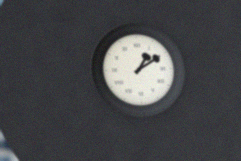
1:10
